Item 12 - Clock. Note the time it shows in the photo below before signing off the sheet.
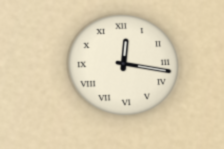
12:17
